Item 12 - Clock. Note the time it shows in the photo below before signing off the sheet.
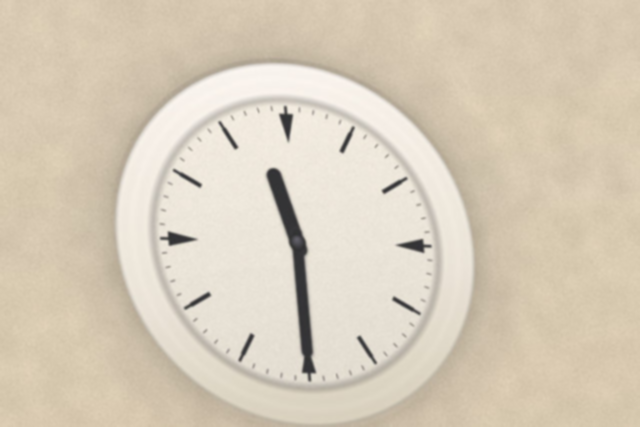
11:30
